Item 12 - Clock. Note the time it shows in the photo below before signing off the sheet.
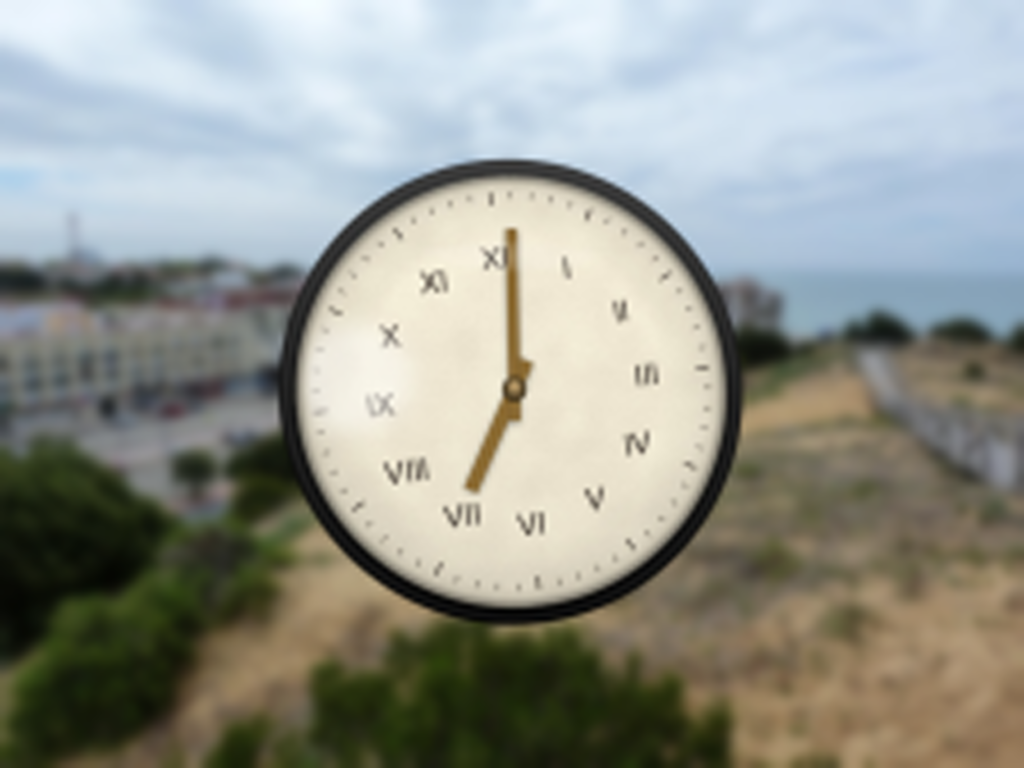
7:01
